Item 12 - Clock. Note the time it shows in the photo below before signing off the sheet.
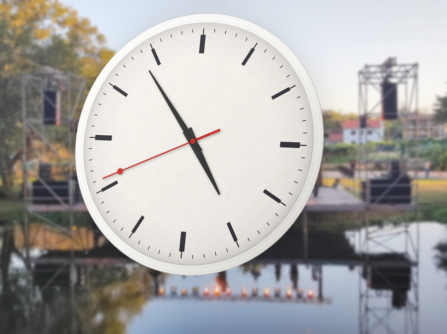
4:53:41
